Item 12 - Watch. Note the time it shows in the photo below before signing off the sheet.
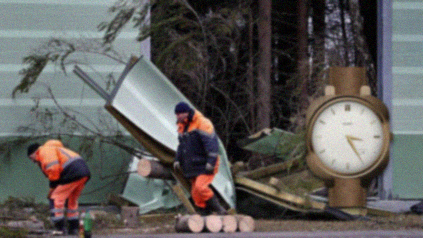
3:25
